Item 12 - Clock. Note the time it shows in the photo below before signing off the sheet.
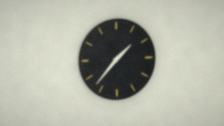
1:37
